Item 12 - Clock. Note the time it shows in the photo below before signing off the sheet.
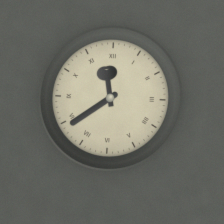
11:39
